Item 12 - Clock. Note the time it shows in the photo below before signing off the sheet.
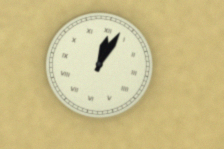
12:03
